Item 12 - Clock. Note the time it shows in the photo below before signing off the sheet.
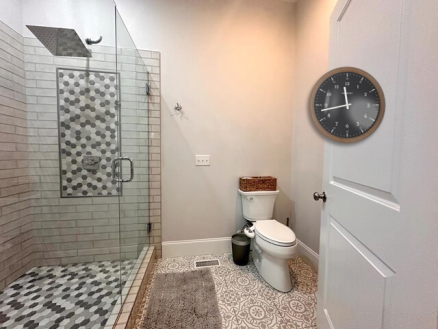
11:43
